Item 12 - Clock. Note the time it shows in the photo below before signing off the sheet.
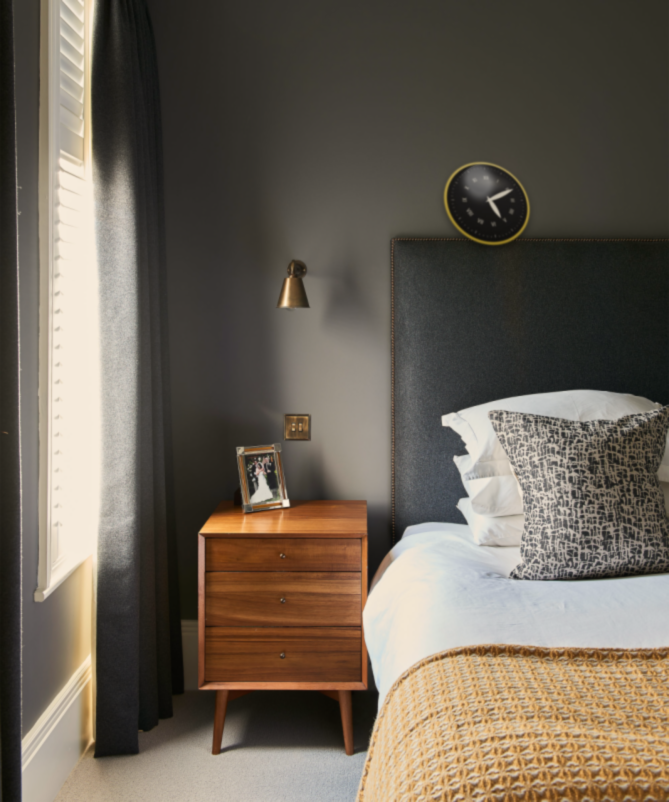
5:11
